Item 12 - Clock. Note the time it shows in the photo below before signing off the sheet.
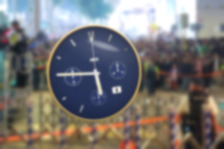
5:46
